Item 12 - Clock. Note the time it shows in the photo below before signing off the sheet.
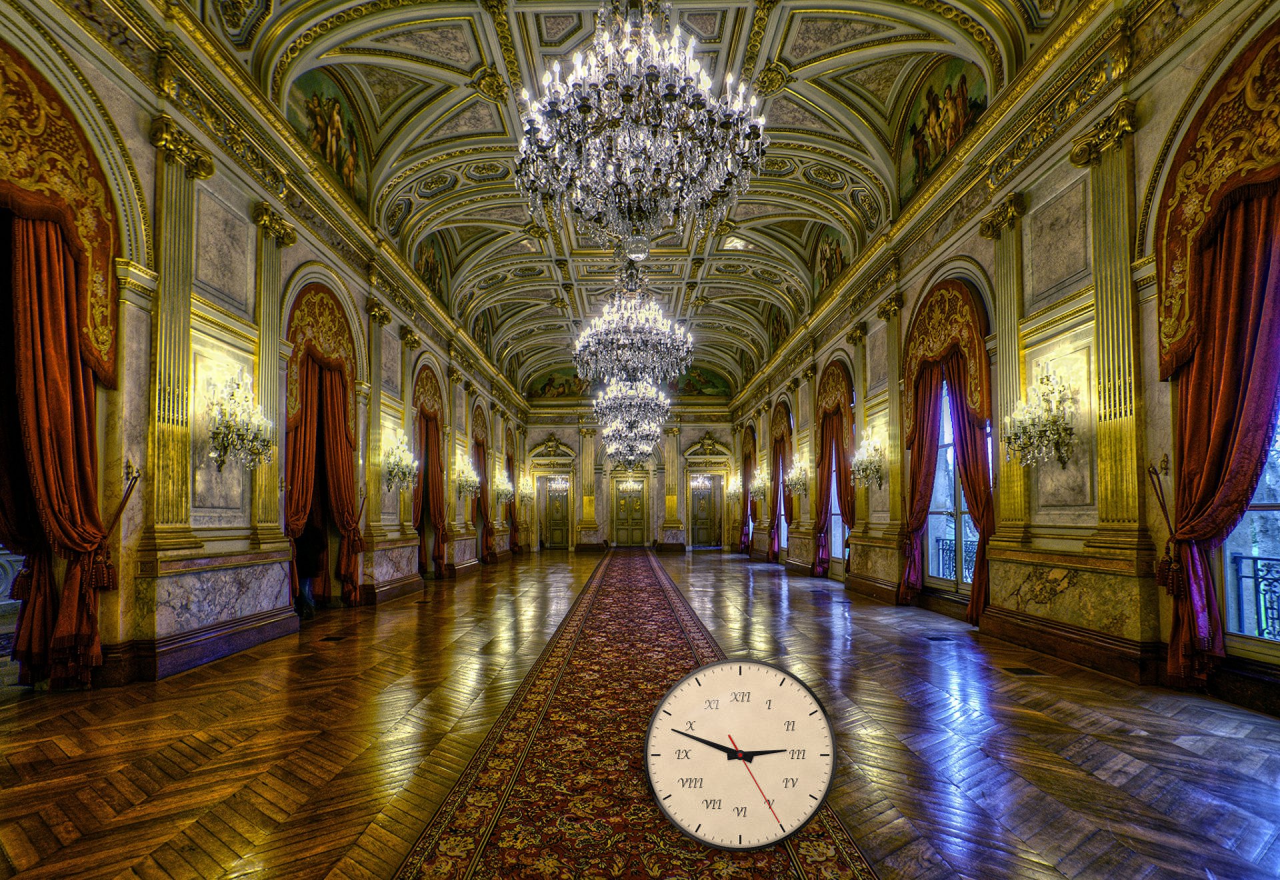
2:48:25
